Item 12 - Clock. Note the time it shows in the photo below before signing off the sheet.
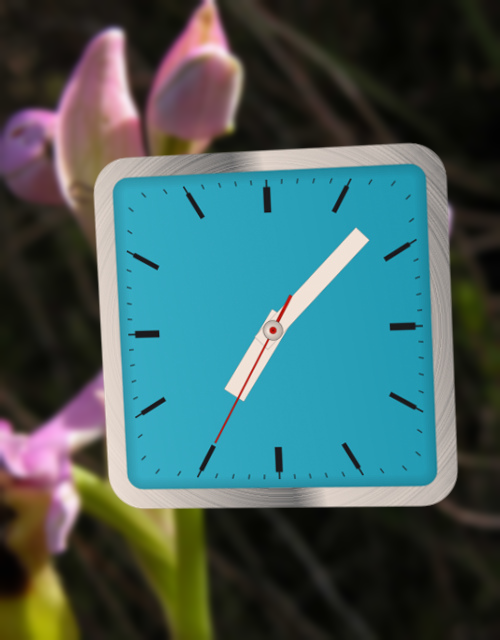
7:07:35
